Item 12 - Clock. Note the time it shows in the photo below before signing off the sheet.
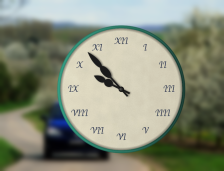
9:53
